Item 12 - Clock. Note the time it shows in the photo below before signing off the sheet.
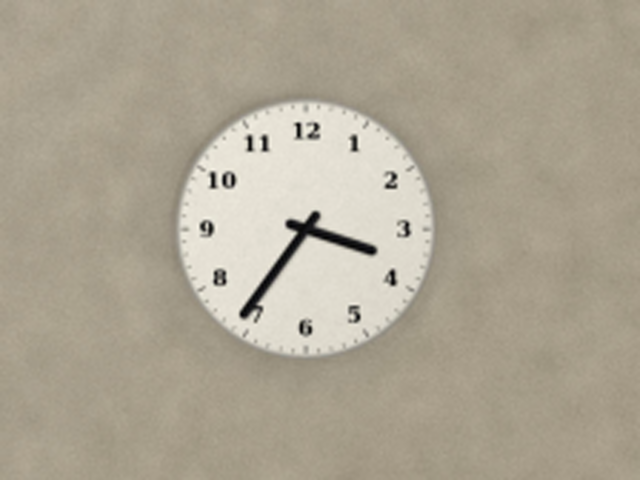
3:36
